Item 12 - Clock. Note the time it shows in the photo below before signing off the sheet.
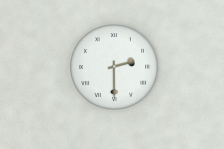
2:30
